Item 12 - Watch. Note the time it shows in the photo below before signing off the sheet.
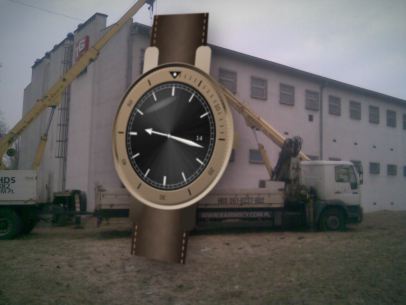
9:17
